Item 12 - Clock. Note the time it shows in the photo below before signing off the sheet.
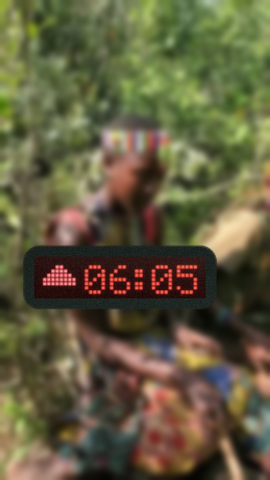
6:05
